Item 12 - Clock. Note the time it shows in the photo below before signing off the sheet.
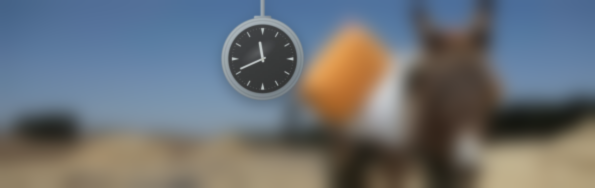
11:41
